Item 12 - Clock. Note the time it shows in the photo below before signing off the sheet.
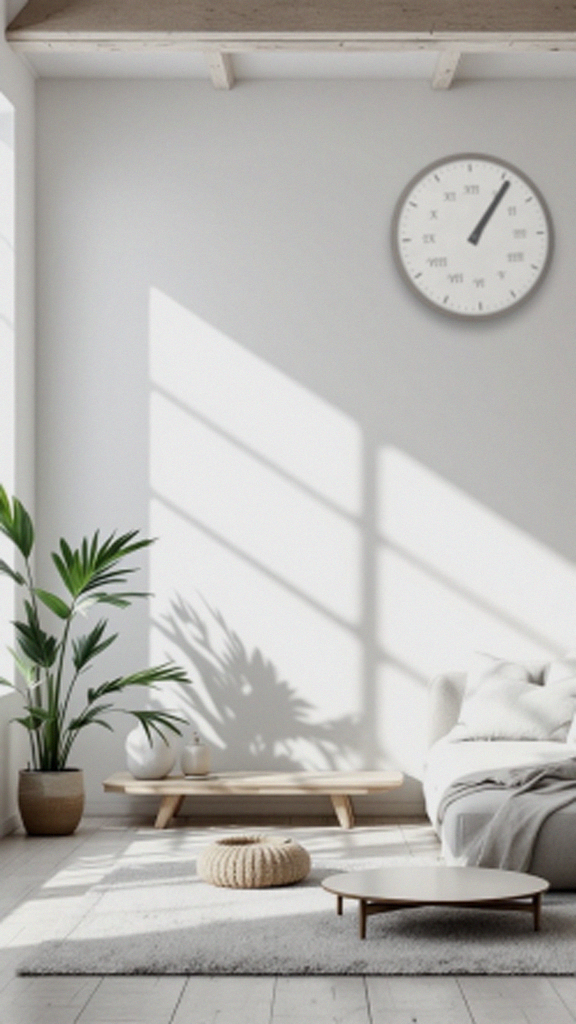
1:06
